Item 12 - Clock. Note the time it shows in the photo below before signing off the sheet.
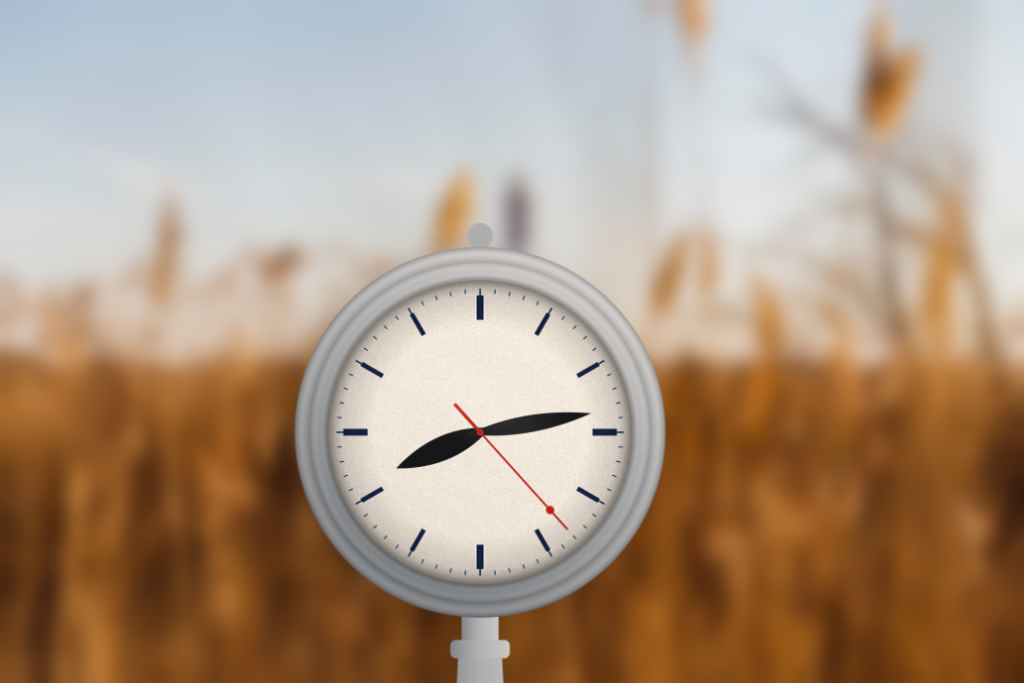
8:13:23
